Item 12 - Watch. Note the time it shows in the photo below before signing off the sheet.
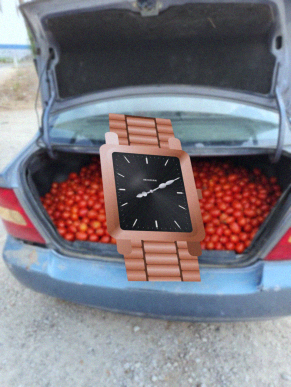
8:10
